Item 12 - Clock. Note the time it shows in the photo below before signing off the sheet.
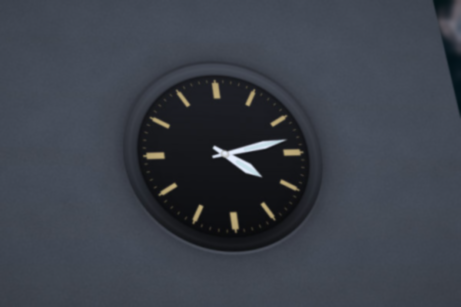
4:13
